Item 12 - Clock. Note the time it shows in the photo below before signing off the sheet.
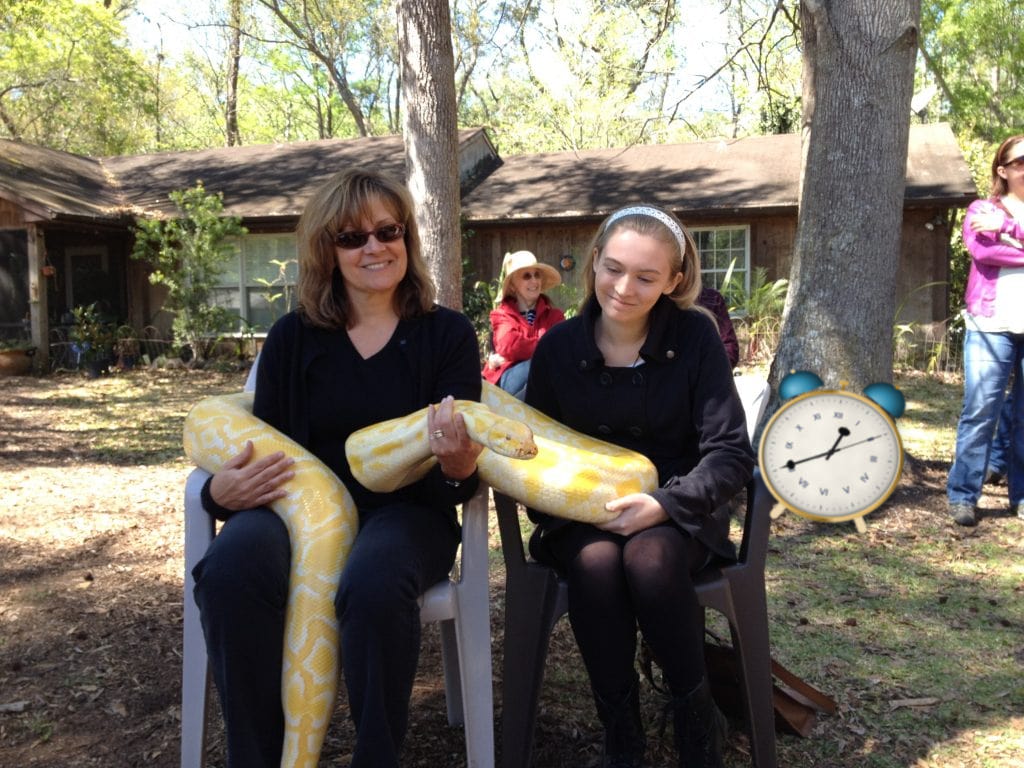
12:40:10
